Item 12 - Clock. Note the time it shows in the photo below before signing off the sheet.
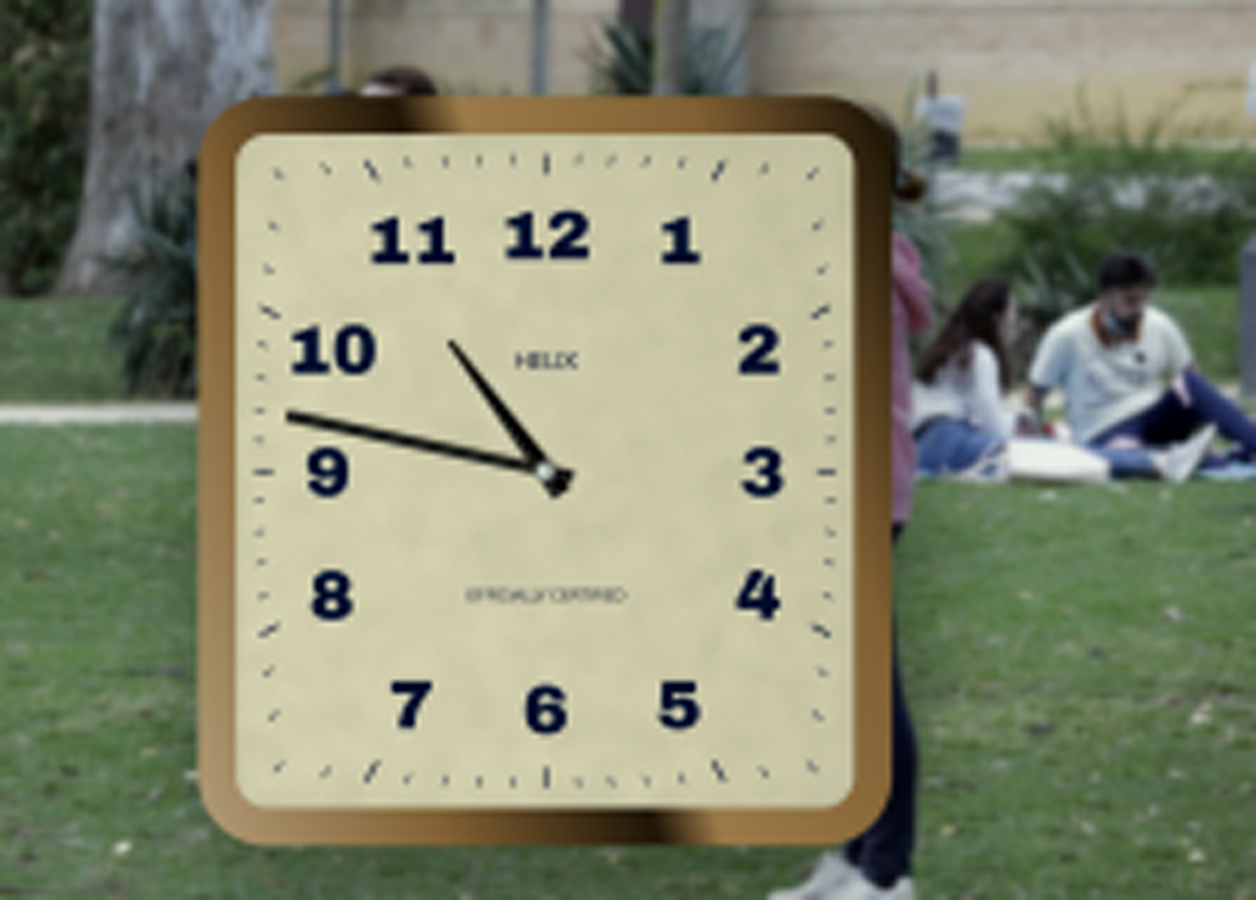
10:47
